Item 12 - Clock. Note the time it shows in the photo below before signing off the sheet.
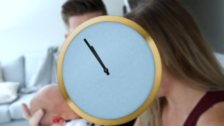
10:54
